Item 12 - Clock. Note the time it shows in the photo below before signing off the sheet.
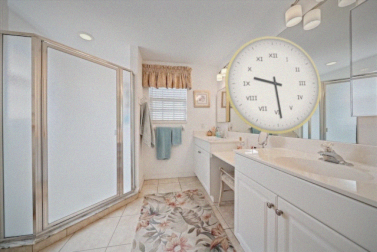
9:29
